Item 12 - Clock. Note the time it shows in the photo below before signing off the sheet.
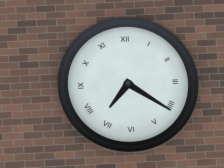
7:21
